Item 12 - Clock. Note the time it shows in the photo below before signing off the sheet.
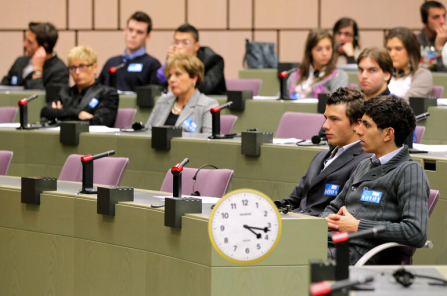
4:17
